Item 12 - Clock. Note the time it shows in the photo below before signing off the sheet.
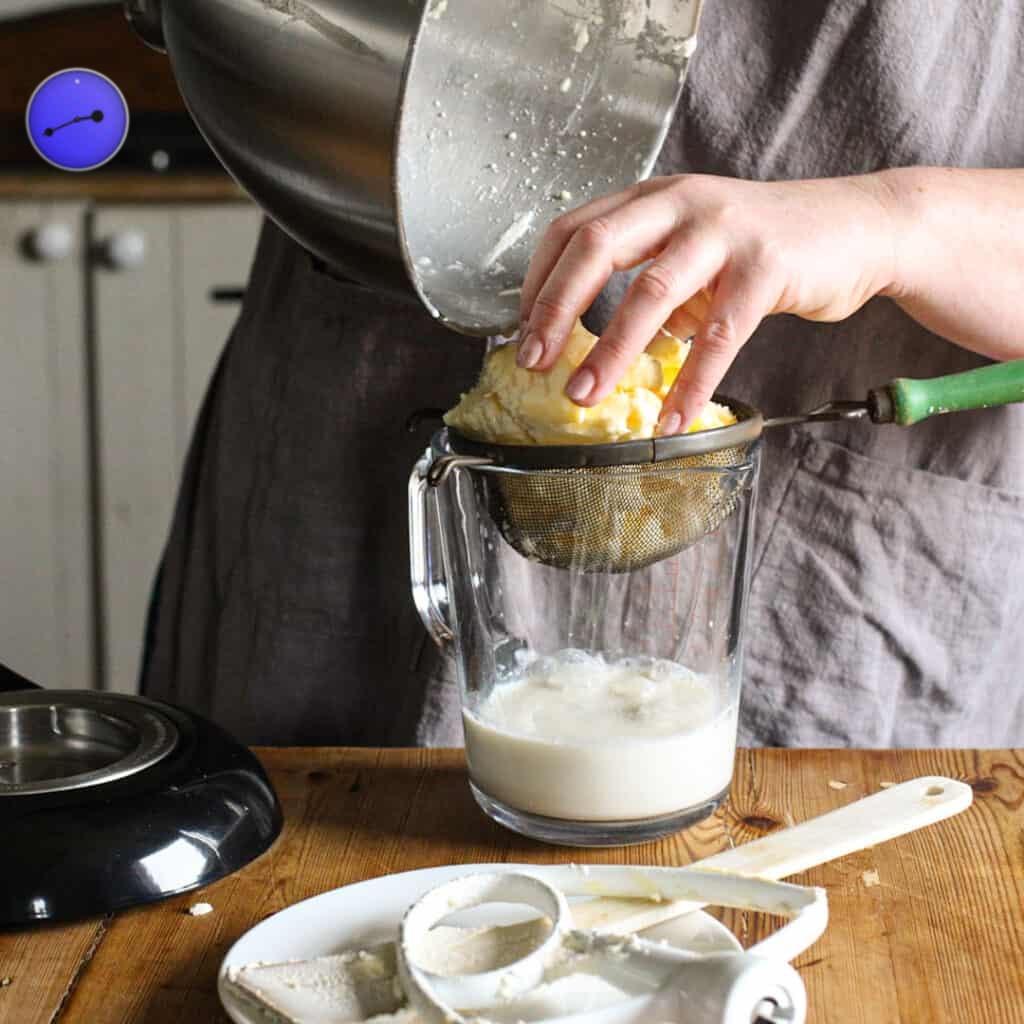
2:41
